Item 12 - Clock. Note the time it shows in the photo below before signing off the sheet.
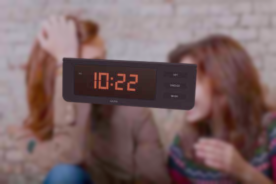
10:22
